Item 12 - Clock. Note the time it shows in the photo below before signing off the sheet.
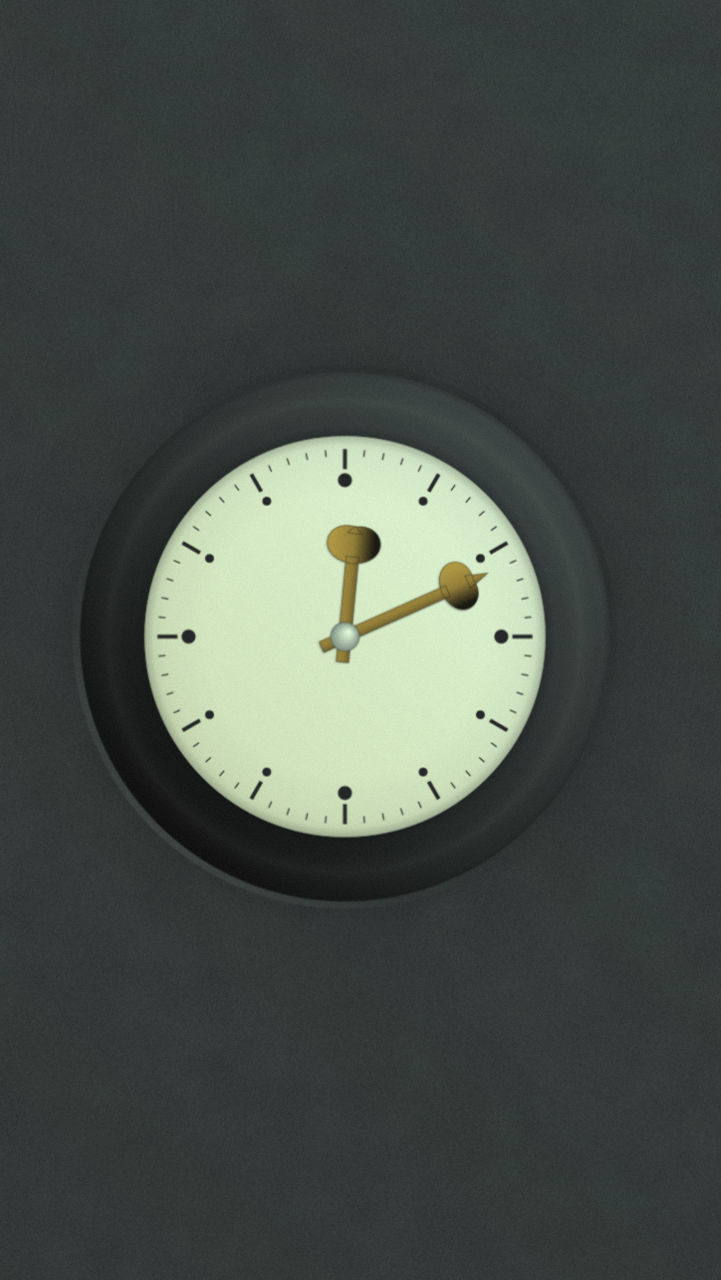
12:11
